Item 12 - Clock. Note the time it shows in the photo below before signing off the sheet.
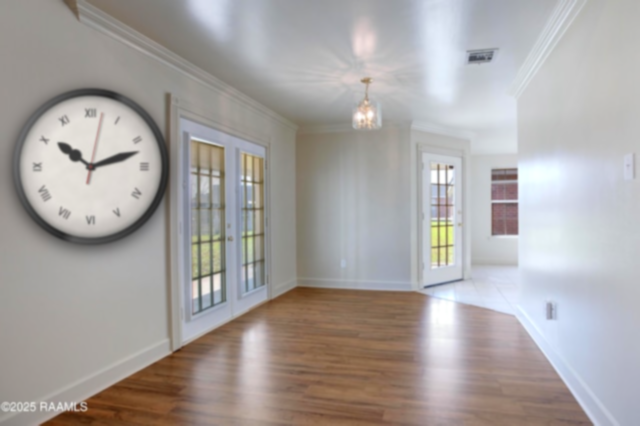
10:12:02
